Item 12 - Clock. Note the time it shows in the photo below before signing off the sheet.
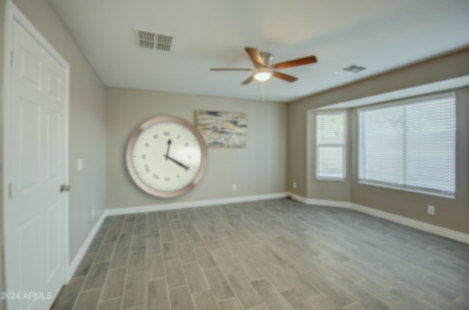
12:20
